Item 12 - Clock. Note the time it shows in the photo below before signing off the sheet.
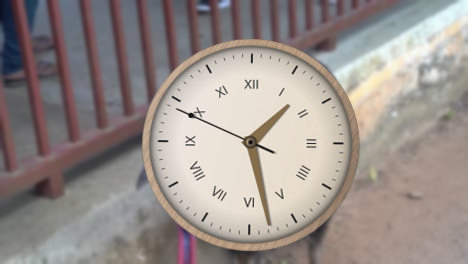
1:27:49
